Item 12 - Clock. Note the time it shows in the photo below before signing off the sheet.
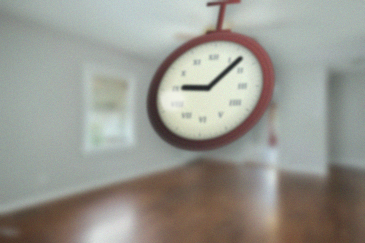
9:07
